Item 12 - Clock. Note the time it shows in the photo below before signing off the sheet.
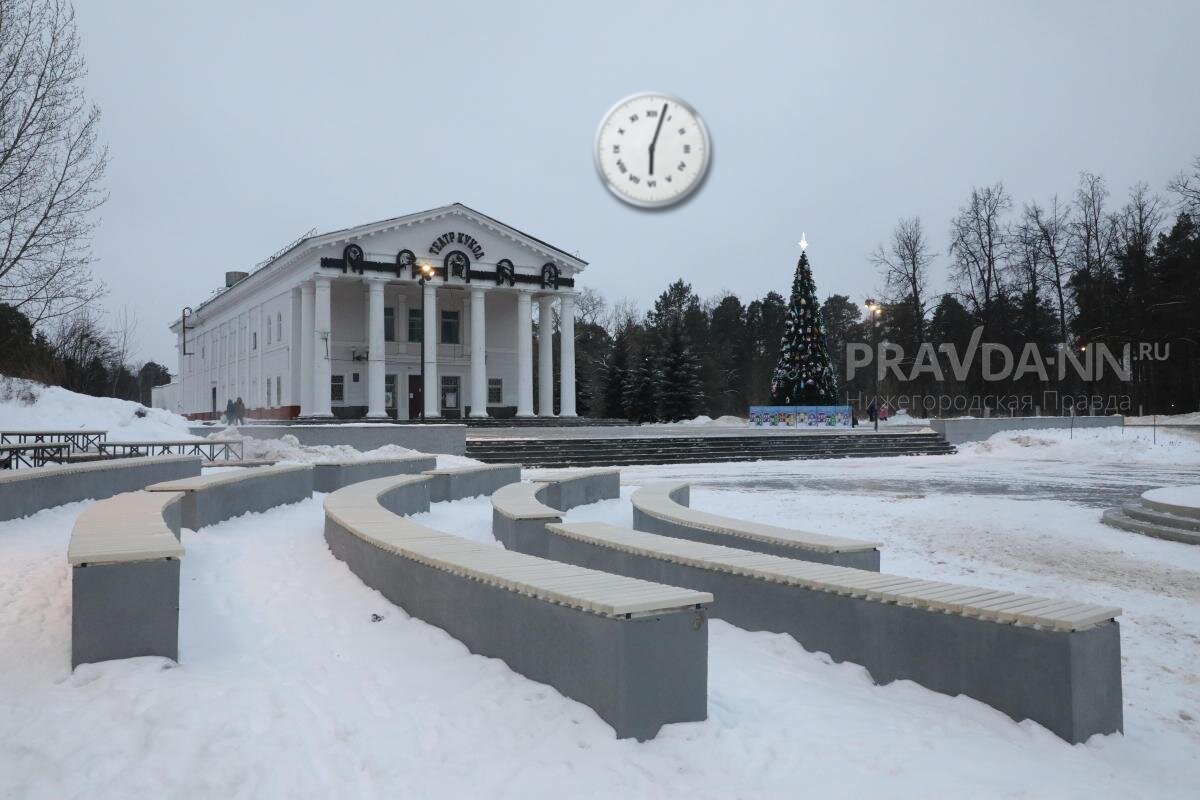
6:03
